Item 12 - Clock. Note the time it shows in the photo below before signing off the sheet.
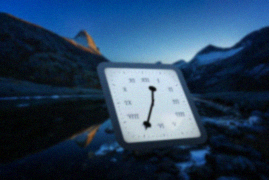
12:35
